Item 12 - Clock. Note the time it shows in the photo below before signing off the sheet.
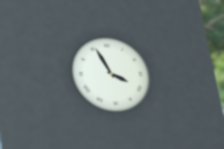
3:56
